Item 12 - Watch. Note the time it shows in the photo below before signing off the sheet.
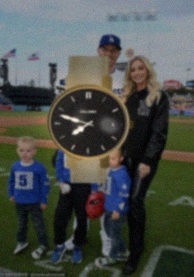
7:48
